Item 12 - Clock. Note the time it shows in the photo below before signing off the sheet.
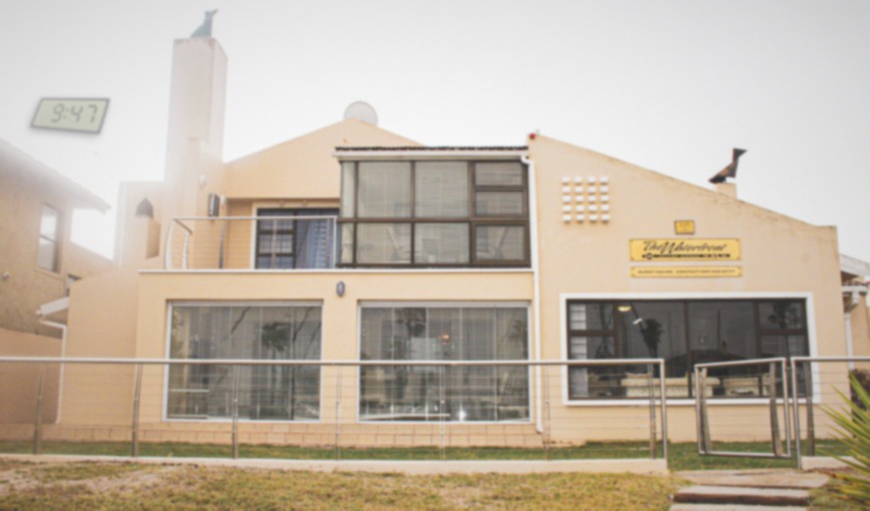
9:47
